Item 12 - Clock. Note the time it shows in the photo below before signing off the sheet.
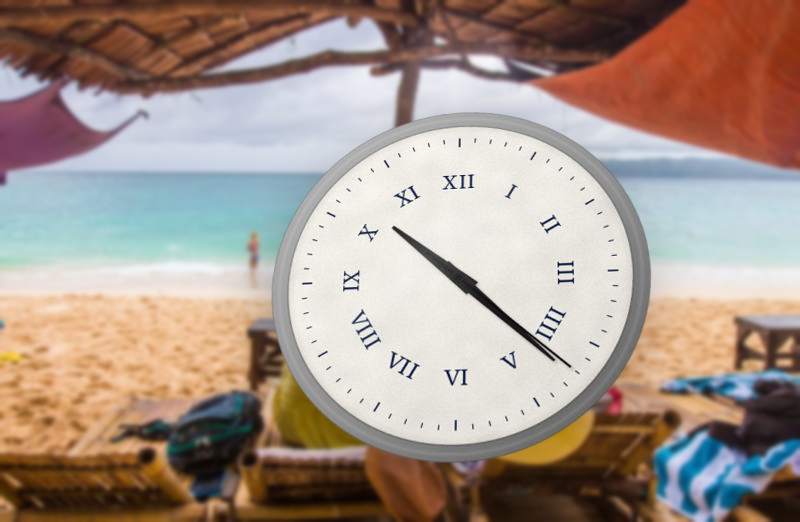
10:22:22
